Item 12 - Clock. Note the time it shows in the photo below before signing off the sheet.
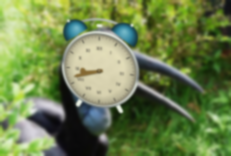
8:42
